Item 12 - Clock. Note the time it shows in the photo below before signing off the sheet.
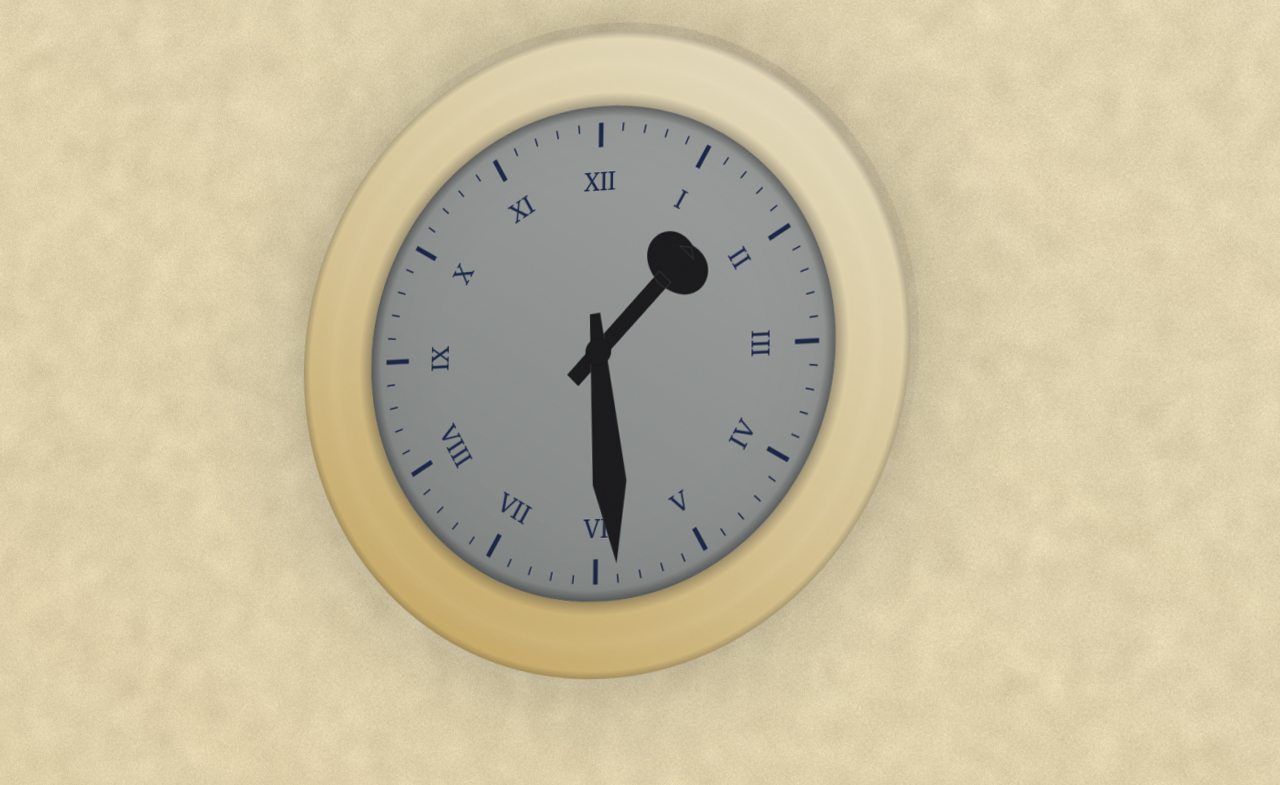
1:29
